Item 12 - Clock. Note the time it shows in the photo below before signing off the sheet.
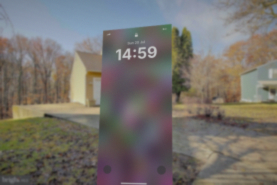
14:59
